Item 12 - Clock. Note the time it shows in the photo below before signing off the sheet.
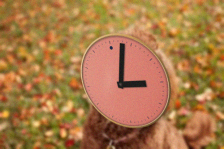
3:03
